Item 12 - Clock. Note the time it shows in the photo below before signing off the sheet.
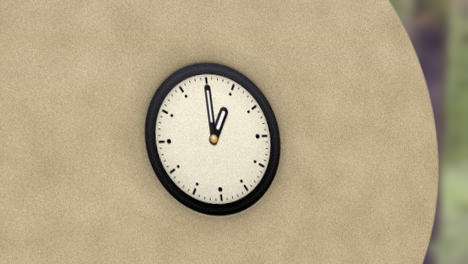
1:00
